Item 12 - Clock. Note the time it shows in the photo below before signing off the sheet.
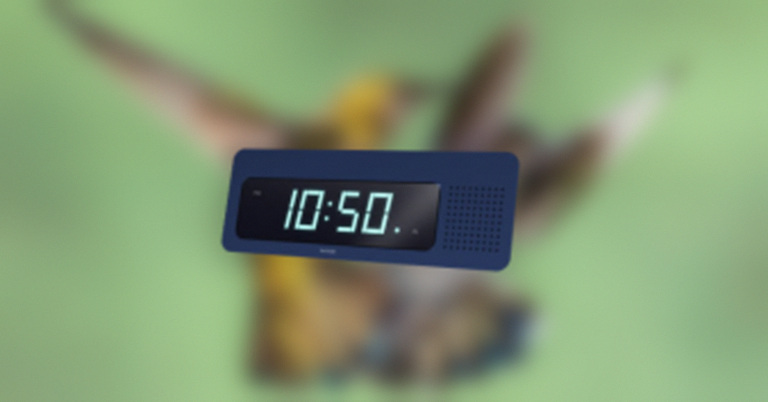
10:50
